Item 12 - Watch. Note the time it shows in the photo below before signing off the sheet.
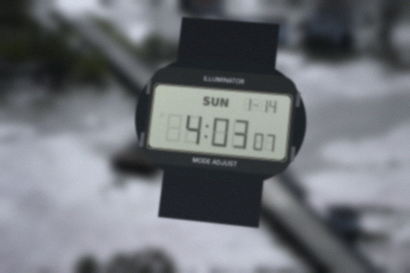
4:03:07
